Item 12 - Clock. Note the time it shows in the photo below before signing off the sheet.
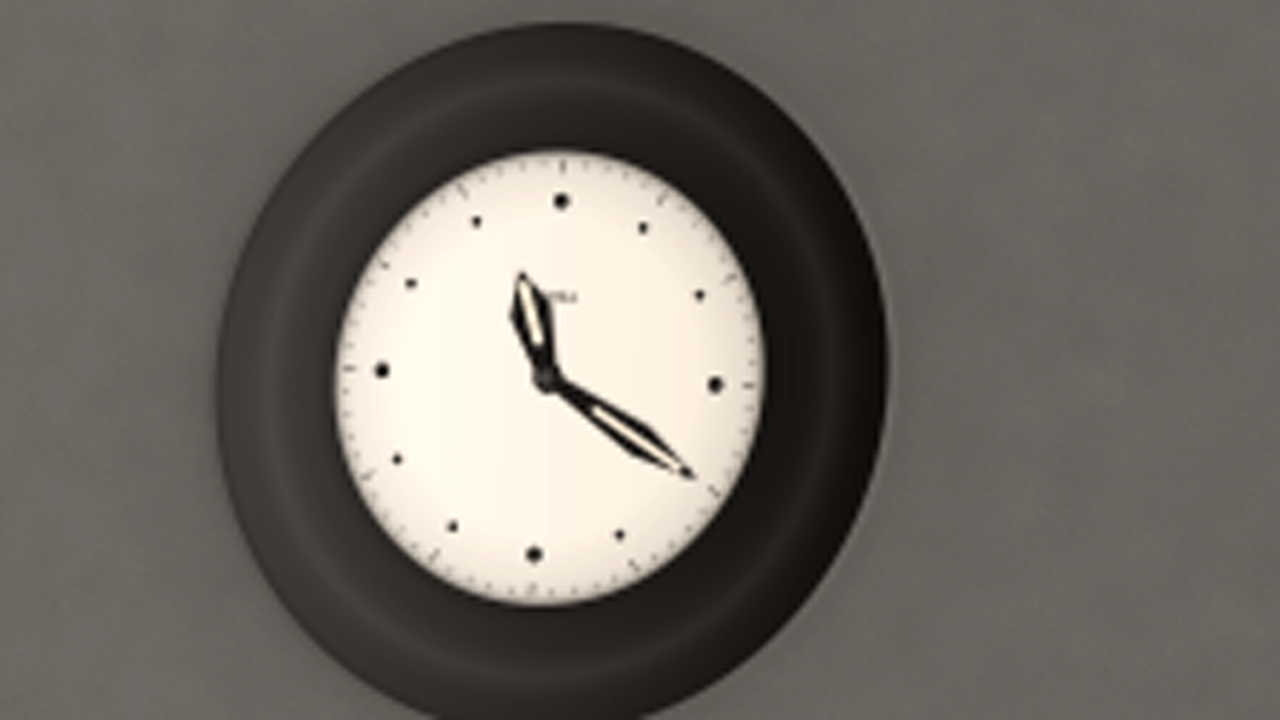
11:20
